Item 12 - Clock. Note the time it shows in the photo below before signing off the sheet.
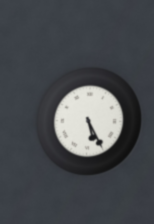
5:25
